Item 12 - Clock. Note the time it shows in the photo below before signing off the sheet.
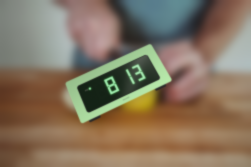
8:13
